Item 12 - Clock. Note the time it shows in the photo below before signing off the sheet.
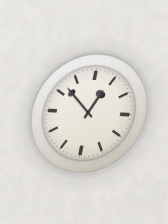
12:52
